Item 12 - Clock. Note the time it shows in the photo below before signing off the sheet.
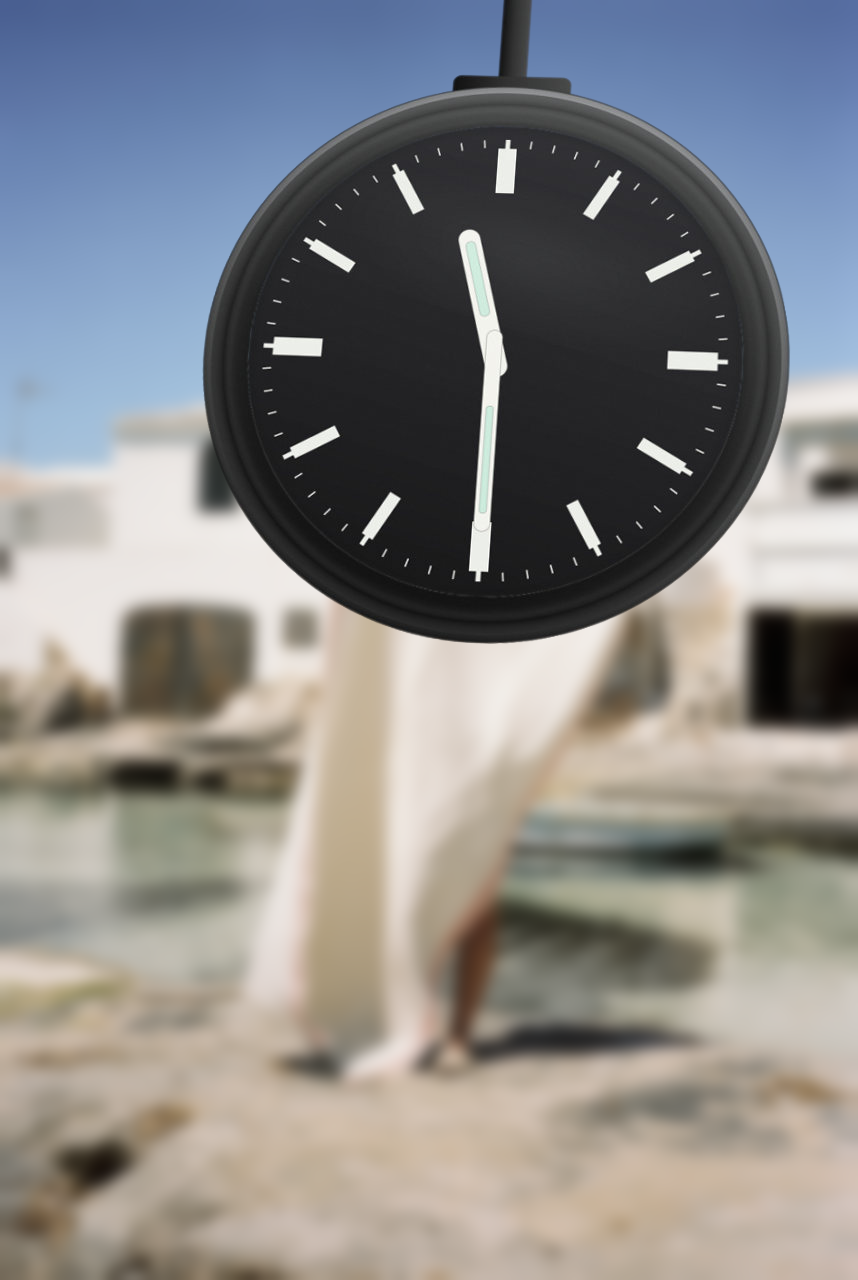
11:30
